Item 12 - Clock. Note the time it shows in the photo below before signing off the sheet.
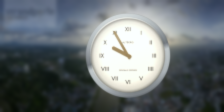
9:55
